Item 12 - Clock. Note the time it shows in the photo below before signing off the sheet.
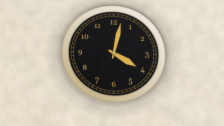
4:02
